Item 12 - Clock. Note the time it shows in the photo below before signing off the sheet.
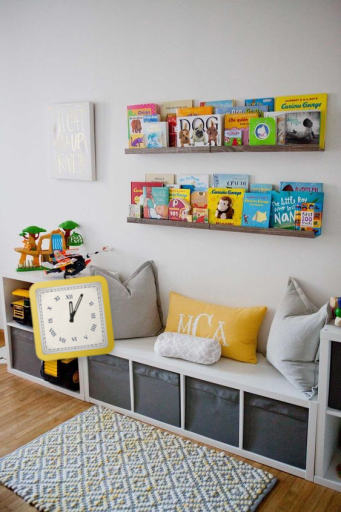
12:05
